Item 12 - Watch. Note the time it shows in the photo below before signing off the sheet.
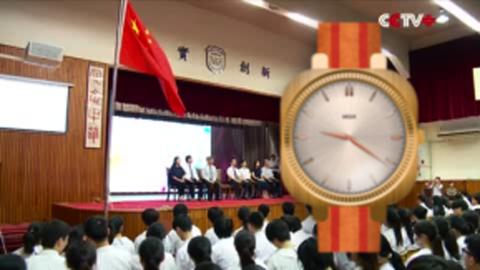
9:21
